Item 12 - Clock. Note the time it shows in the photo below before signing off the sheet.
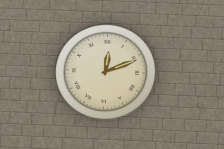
12:11
